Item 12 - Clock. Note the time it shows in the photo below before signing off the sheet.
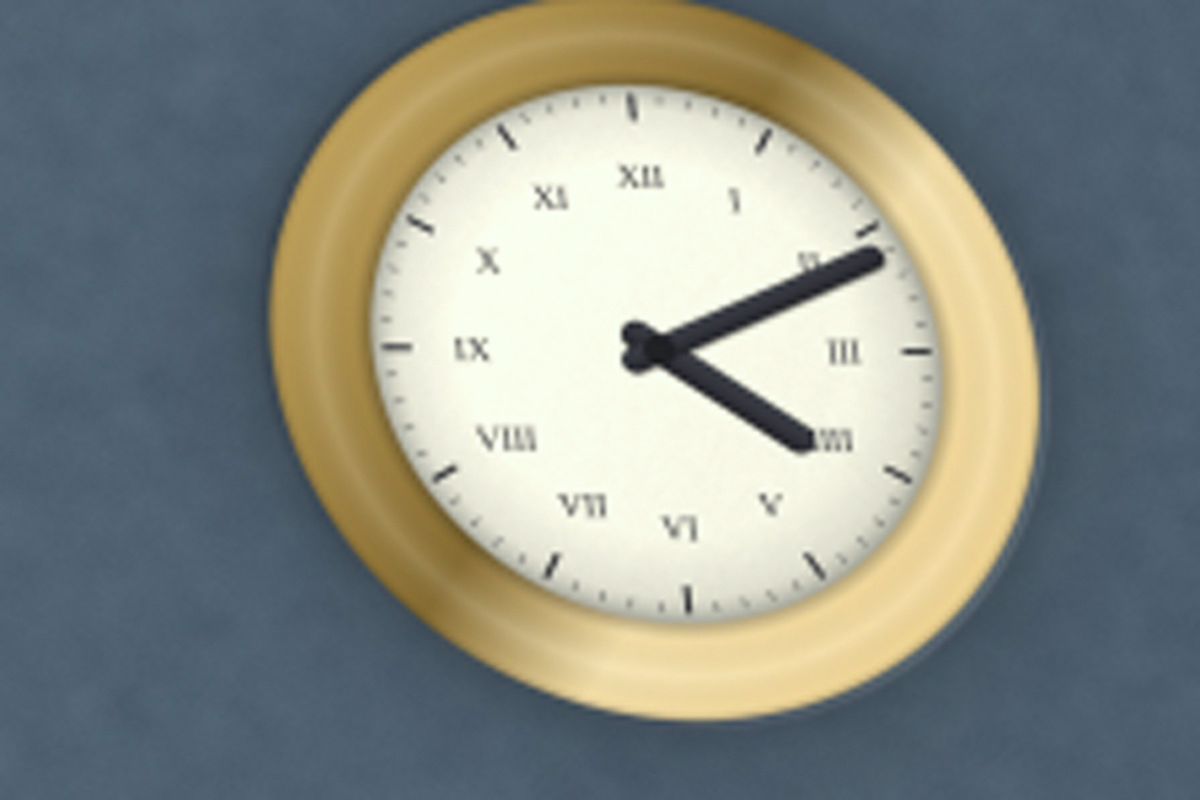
4:11
